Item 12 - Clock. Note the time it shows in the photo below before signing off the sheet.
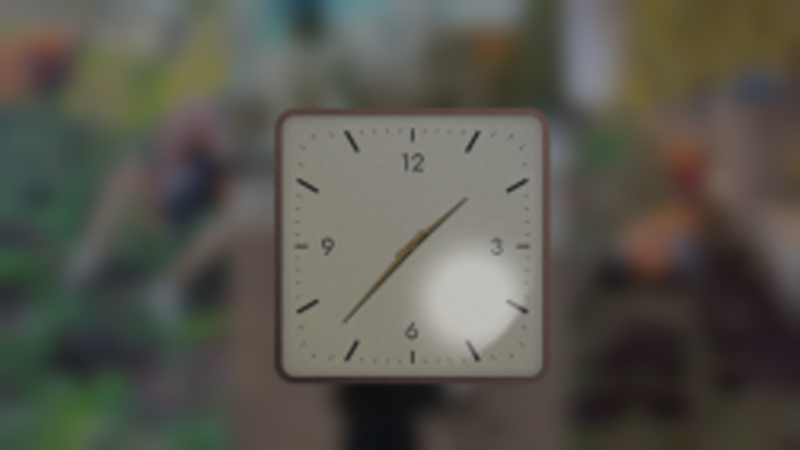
1:37
